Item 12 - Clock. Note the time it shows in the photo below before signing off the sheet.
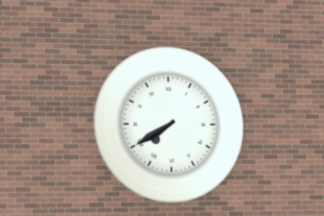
7:40
